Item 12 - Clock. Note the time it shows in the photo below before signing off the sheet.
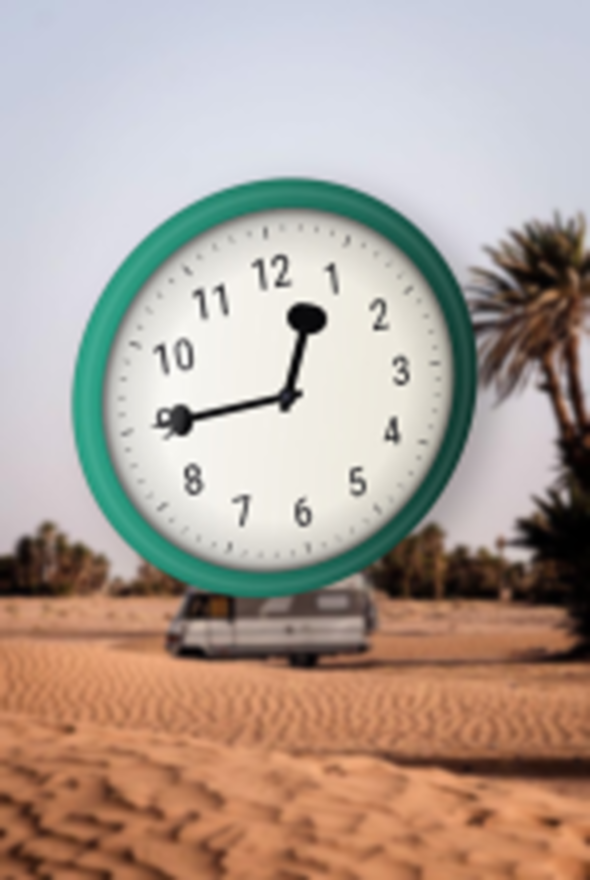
12:45
